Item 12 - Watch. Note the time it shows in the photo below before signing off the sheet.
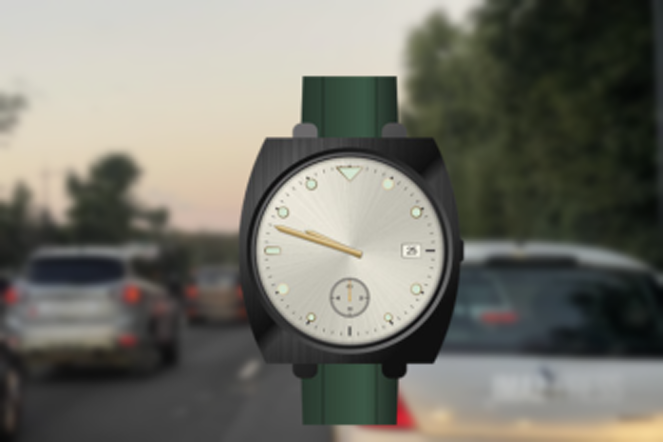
9:48
